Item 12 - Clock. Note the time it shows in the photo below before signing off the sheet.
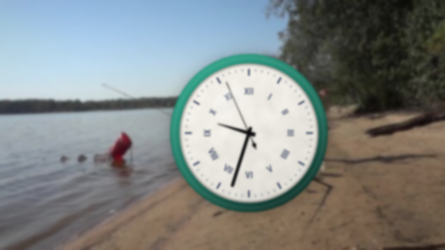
9:32:56
